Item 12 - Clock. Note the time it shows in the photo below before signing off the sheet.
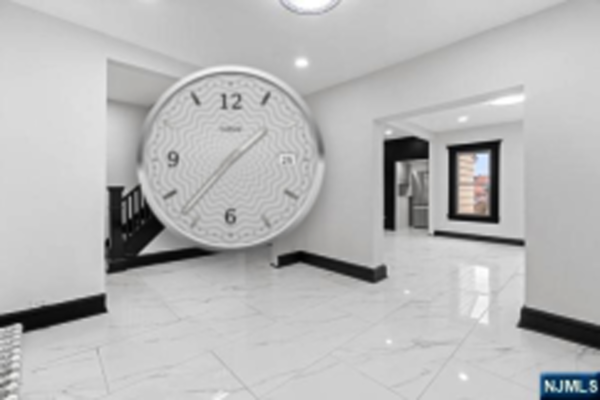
1:37
